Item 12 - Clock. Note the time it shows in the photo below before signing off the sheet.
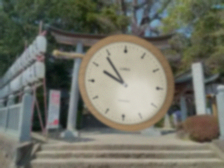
9:54
